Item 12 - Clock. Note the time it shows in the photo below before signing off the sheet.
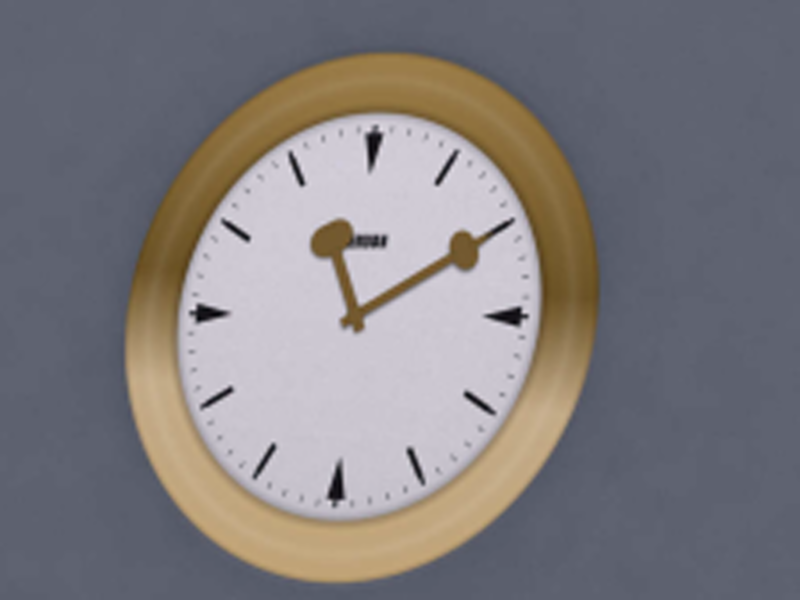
11:10
